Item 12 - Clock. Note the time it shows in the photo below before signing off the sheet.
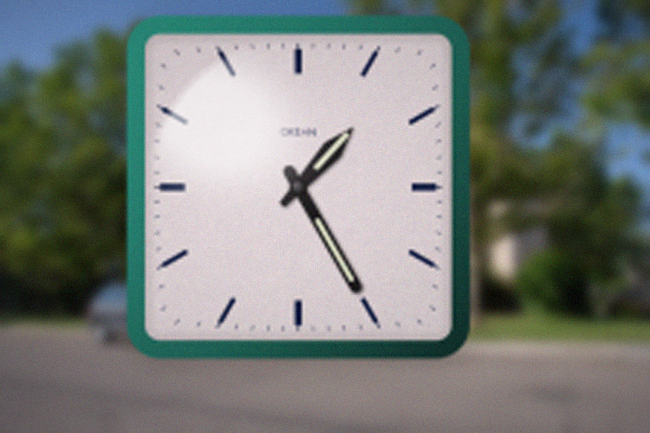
1:25
